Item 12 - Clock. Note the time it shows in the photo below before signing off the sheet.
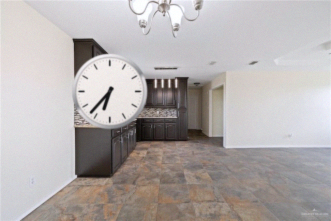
6:37
